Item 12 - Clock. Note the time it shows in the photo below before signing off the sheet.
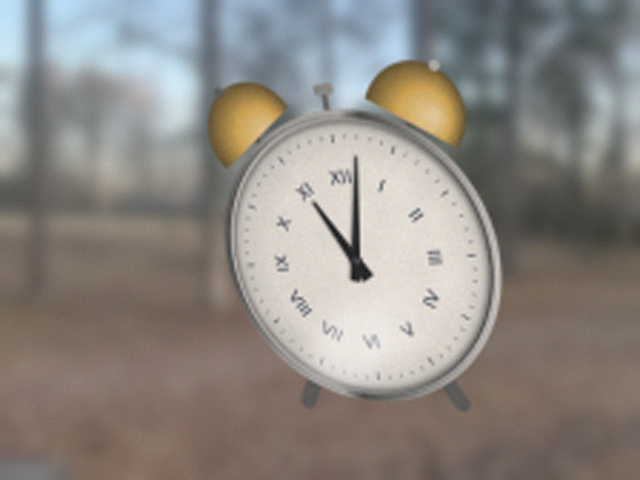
11:02
